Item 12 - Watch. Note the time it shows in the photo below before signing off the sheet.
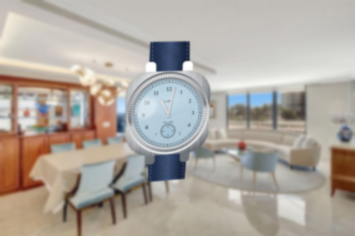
11:02
